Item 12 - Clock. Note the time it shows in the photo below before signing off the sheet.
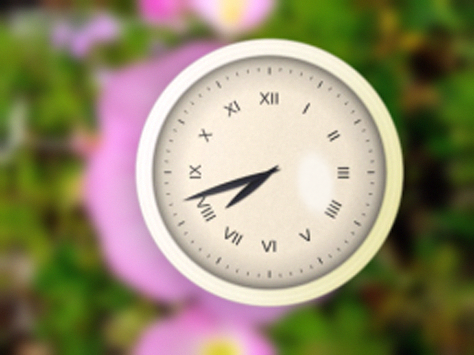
7:42
